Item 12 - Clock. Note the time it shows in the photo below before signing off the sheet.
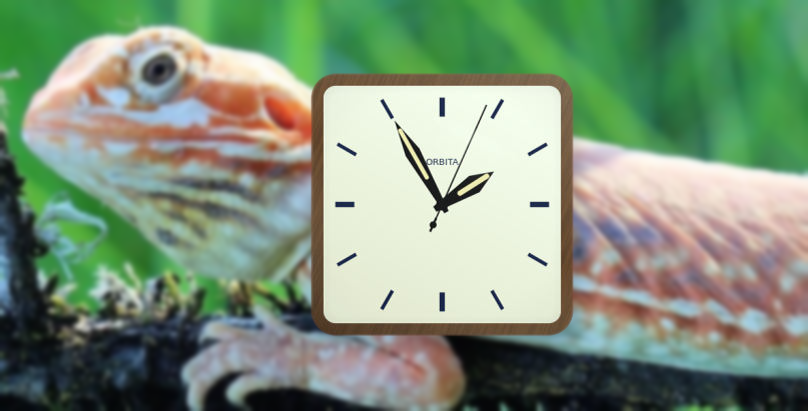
1:55:04
